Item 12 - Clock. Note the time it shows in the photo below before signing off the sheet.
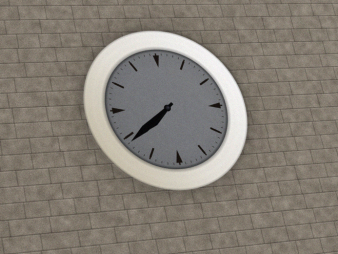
7:39
